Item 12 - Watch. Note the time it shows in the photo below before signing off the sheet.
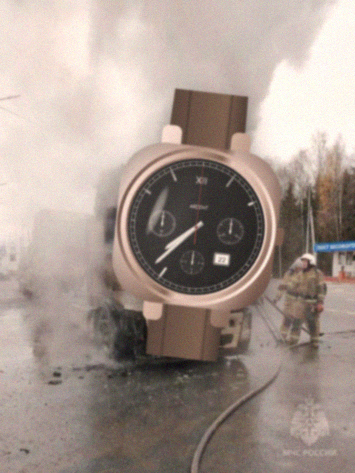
7:37
